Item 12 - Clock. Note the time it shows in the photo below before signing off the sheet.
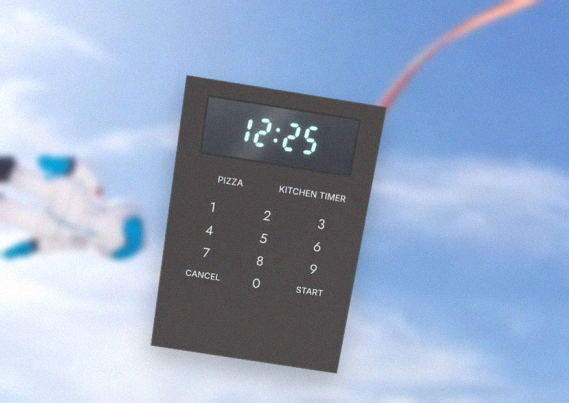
12:25
